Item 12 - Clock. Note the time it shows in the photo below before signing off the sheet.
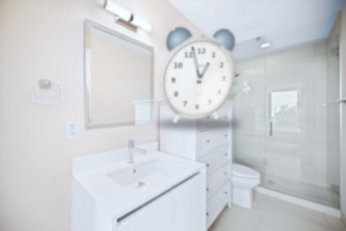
12:57
